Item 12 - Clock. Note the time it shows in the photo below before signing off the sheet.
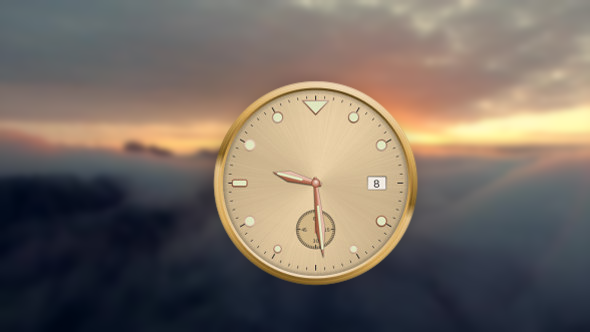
9:29
